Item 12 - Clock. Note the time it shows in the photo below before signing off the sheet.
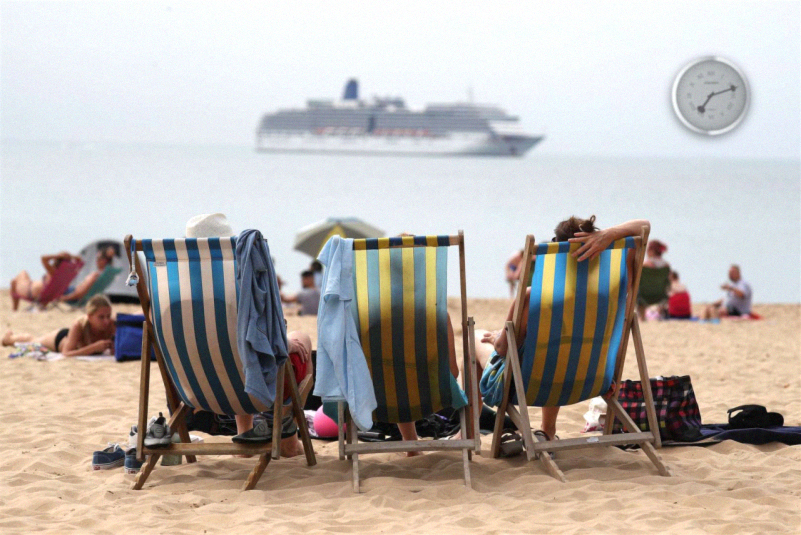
7:12
